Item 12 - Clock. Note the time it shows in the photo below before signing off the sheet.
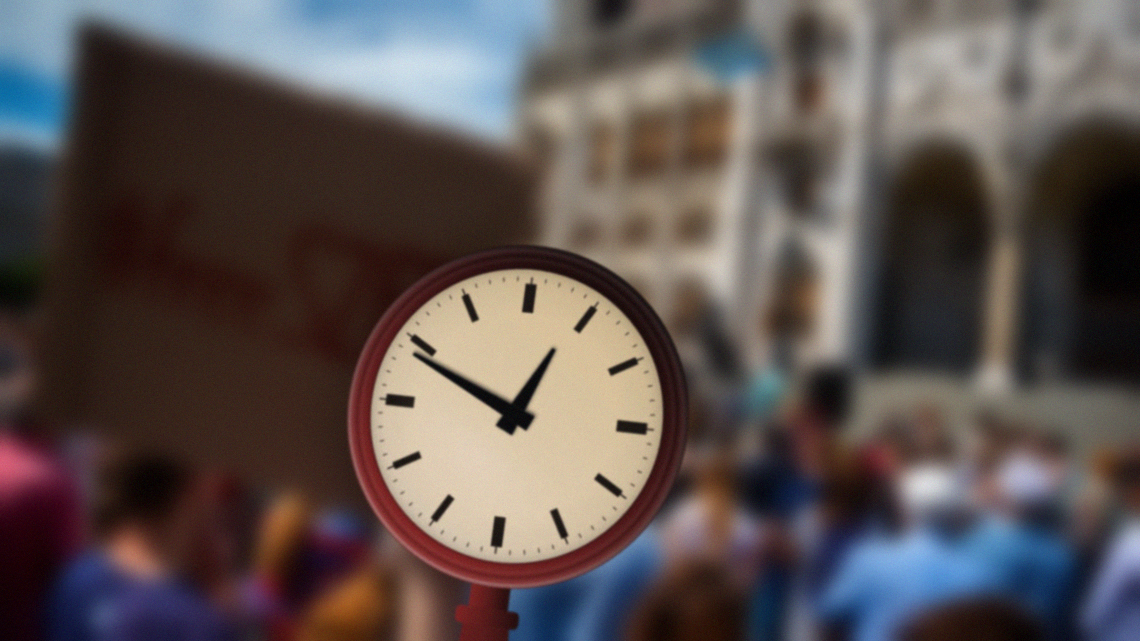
12:49
